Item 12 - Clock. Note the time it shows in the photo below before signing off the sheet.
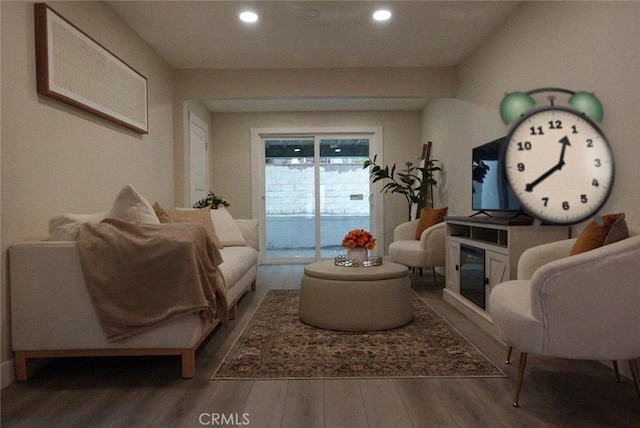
12:40
